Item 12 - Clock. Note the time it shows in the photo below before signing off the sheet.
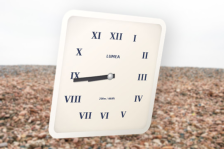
8:44
